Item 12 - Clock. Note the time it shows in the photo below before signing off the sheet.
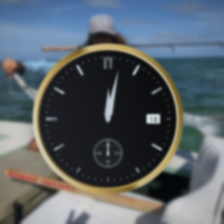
12:02
